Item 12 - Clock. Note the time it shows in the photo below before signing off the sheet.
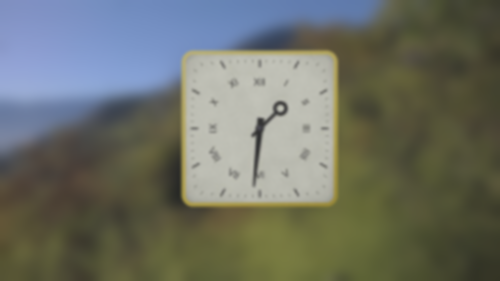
1:31
